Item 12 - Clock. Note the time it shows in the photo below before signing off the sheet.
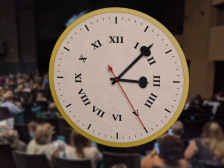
3:07:25
